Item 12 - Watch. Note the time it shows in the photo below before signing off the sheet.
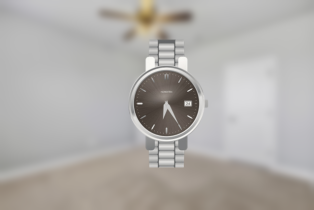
6:25
